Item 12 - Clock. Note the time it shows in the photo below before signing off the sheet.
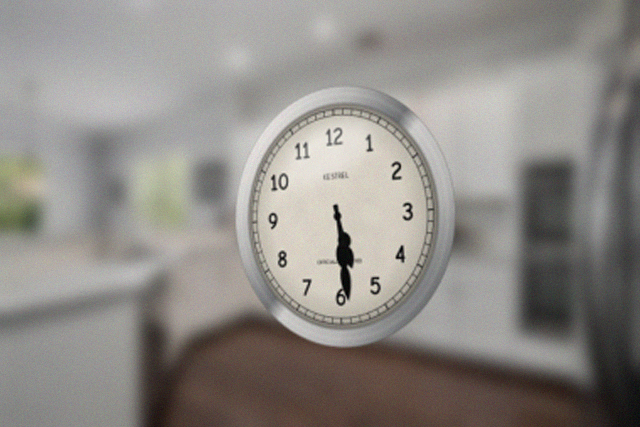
5:29
